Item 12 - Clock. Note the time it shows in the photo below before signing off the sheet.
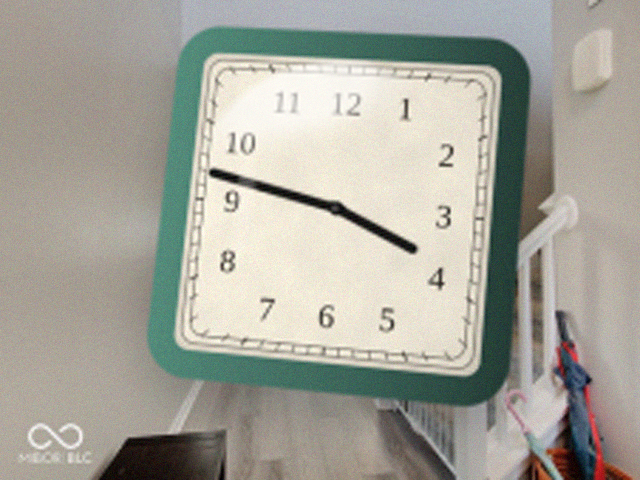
3:47
